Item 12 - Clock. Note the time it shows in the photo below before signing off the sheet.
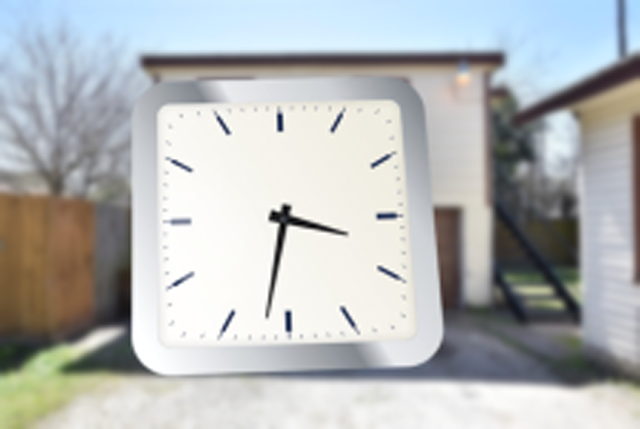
3:32
